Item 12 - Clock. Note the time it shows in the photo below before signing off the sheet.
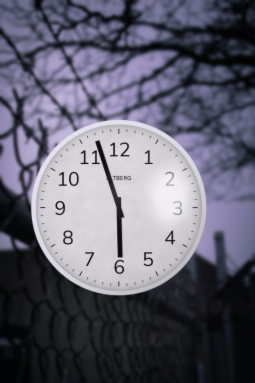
5:57
